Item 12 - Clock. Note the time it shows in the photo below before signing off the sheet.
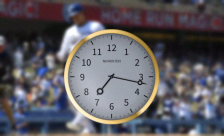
7:17
